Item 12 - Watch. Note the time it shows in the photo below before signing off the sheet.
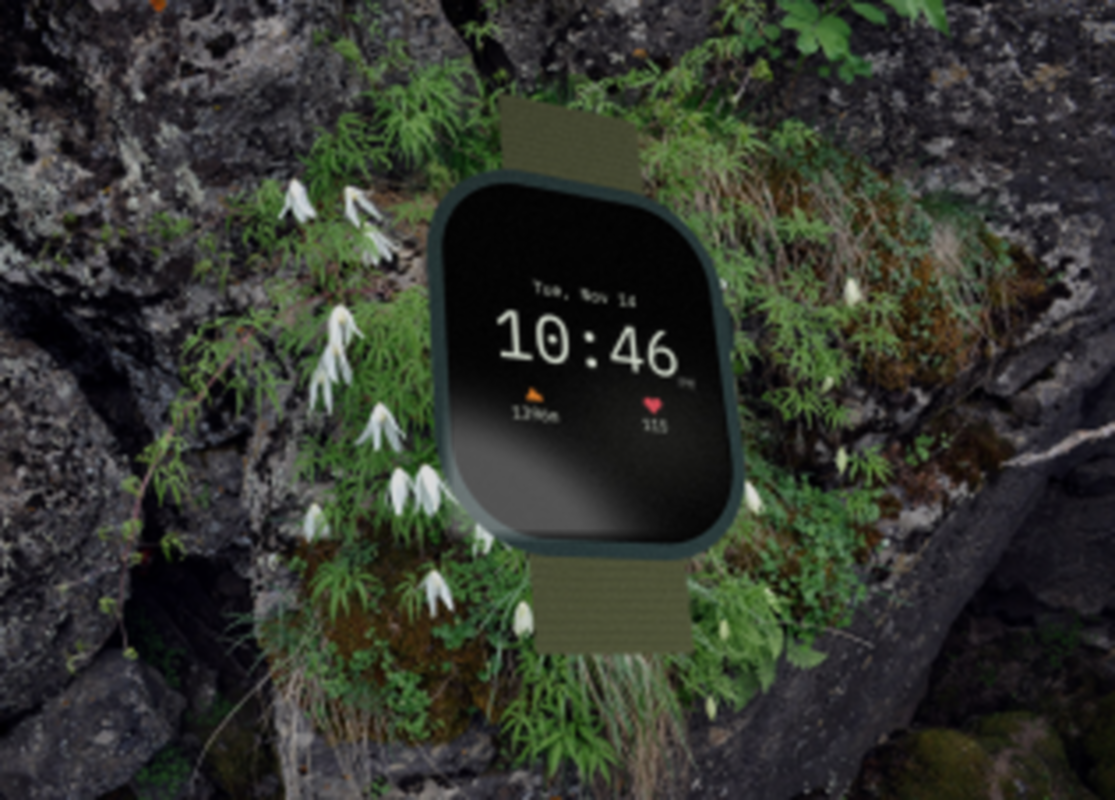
10:46
